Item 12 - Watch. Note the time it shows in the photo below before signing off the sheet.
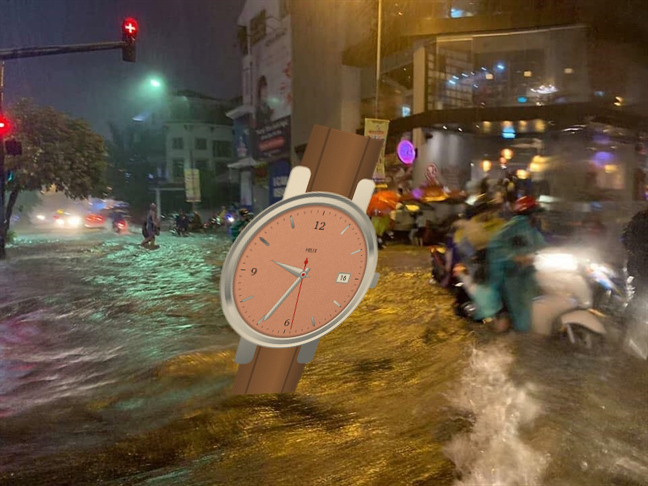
9:34:29
